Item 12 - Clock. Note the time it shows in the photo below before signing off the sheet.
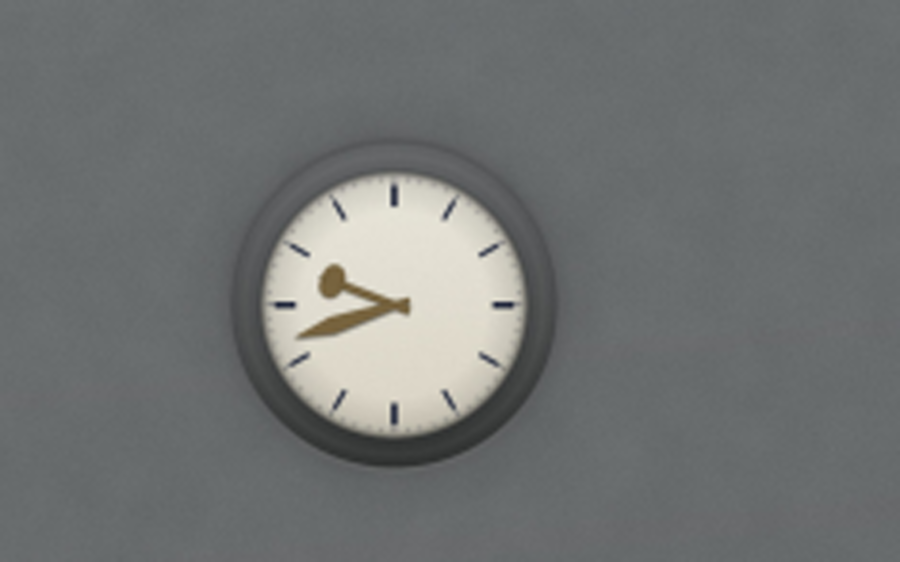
9:42
